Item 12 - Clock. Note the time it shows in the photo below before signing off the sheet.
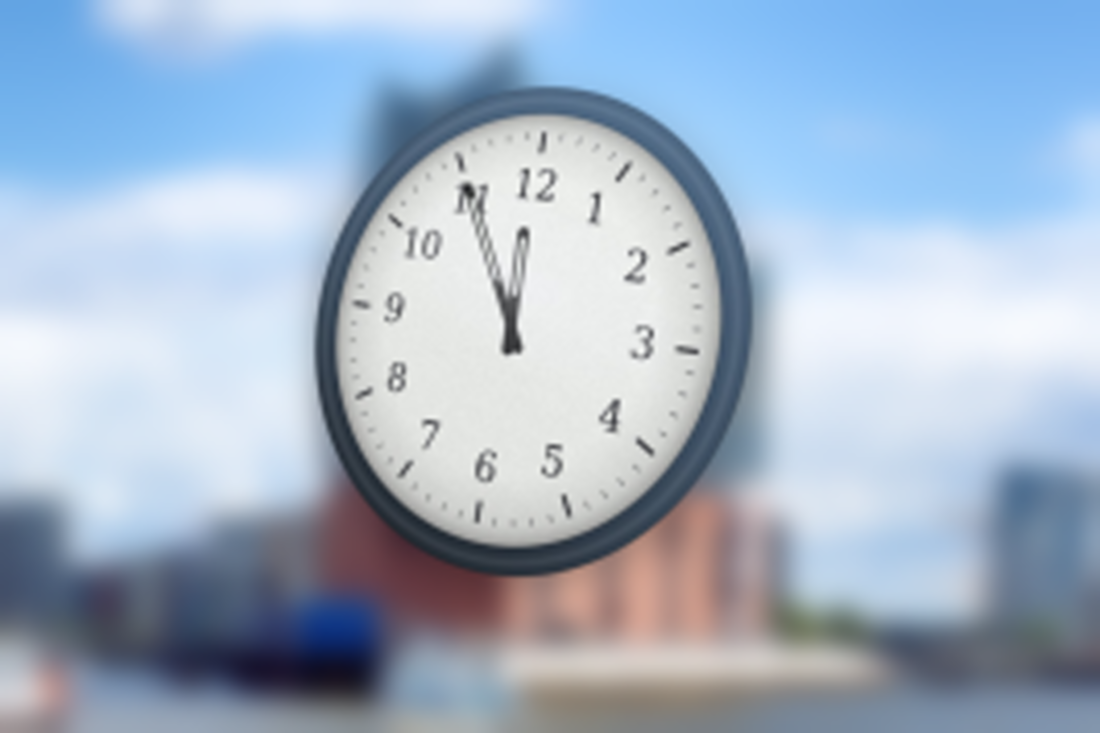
11:55
